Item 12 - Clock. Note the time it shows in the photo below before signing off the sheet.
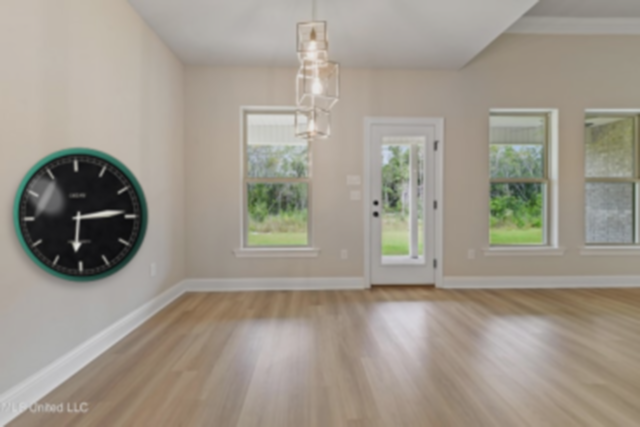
6:14
